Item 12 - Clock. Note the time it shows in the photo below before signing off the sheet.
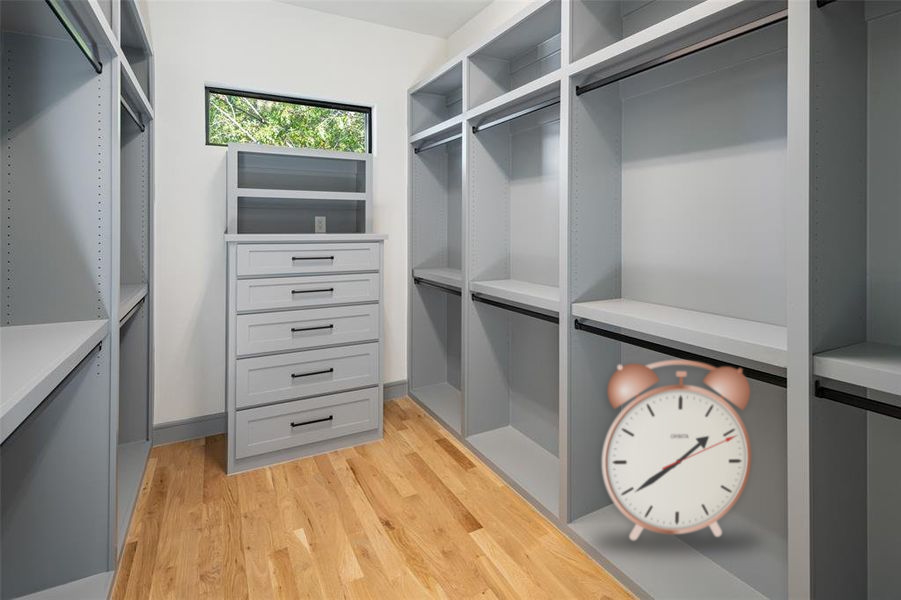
1:39:11
